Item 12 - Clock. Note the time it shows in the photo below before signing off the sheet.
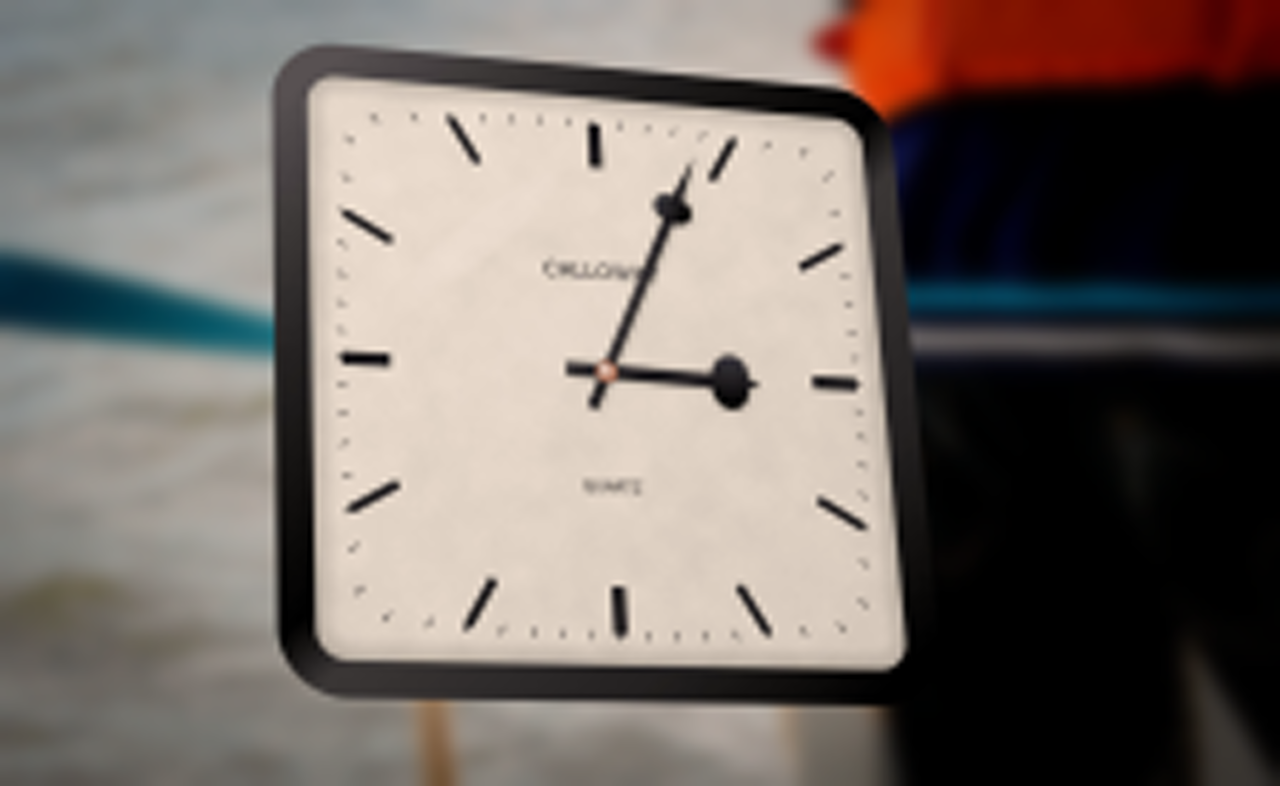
3:04
